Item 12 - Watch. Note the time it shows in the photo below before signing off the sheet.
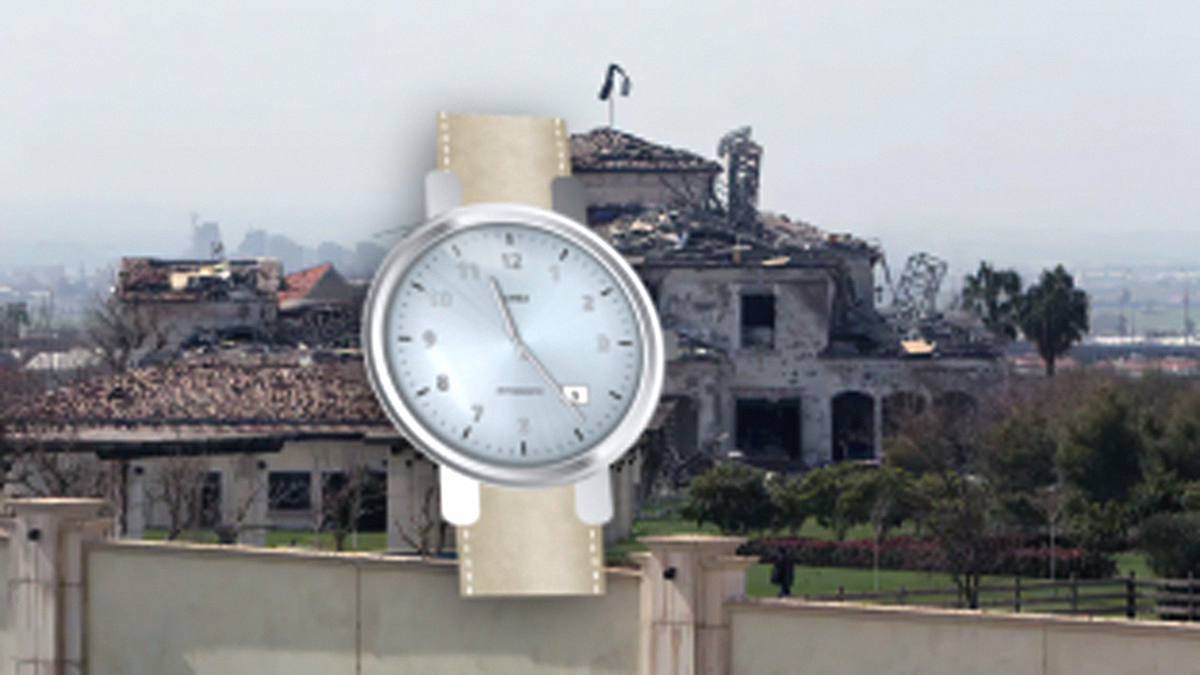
11:24
